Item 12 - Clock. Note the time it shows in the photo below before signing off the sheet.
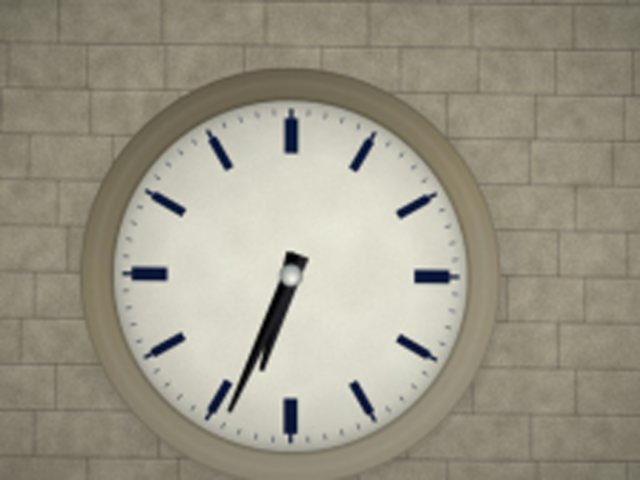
6:34
